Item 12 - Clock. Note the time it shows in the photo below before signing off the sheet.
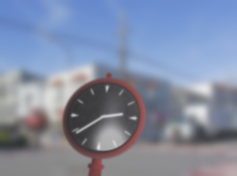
2:39
